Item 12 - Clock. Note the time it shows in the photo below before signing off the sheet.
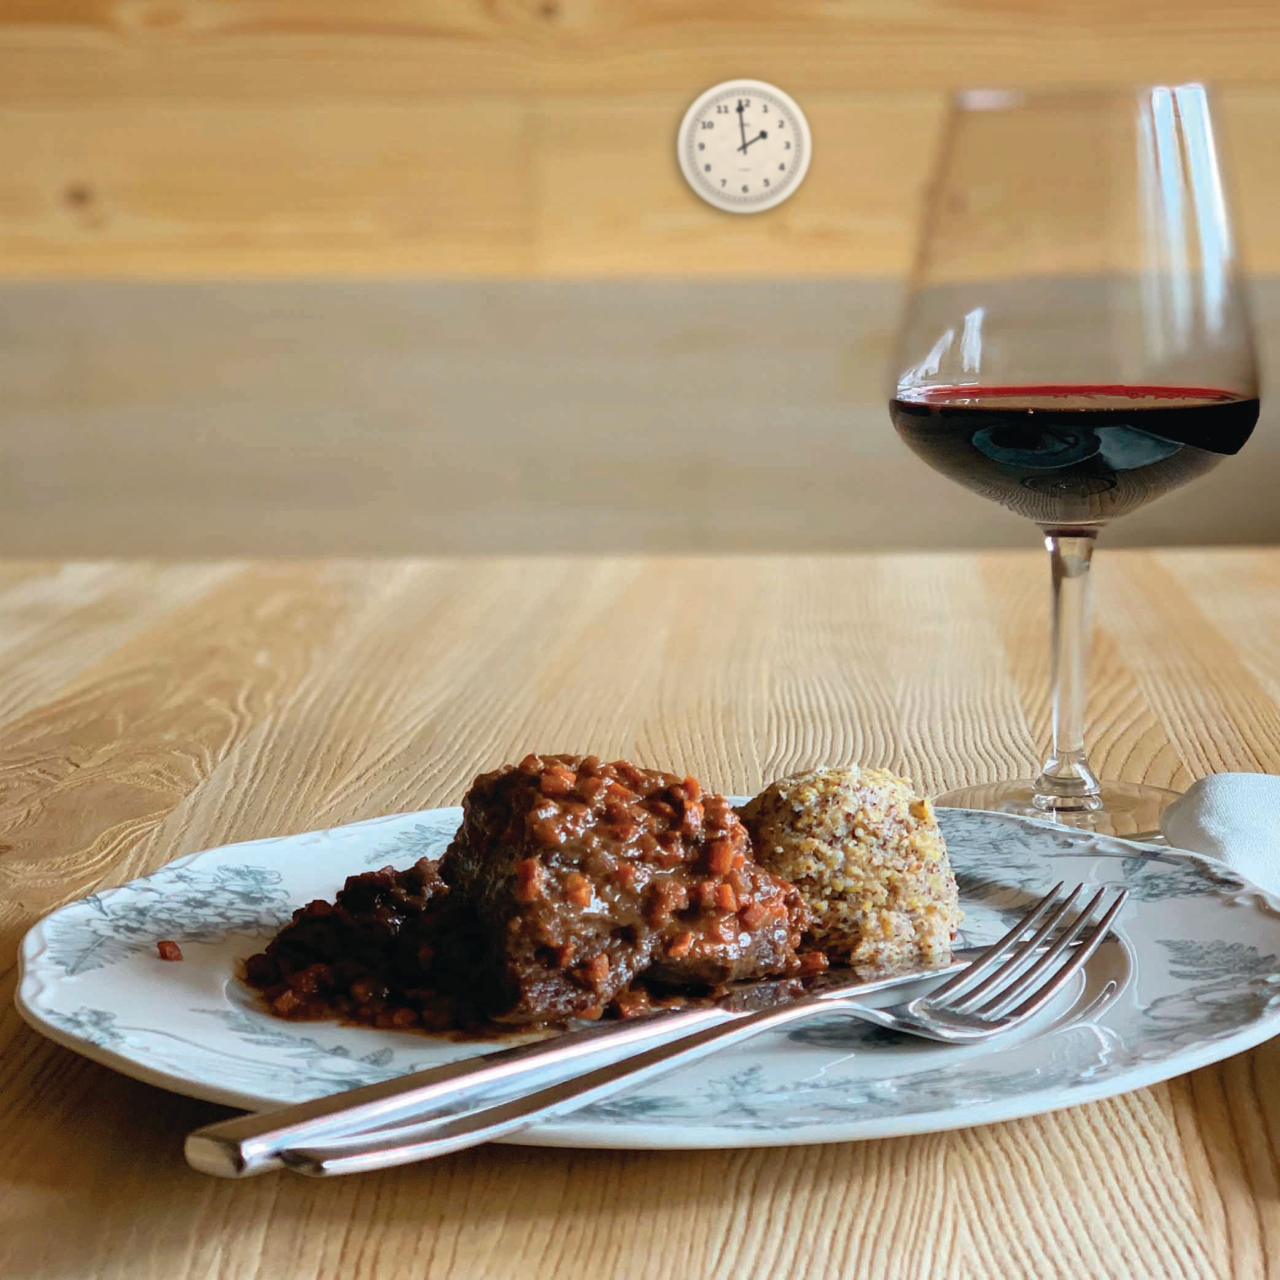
1:59
